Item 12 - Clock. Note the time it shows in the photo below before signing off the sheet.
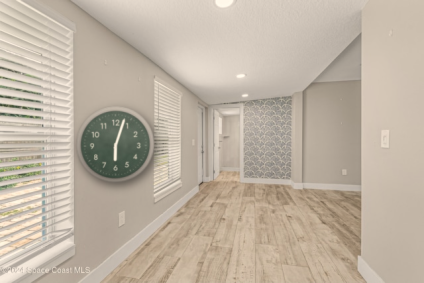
6:03
